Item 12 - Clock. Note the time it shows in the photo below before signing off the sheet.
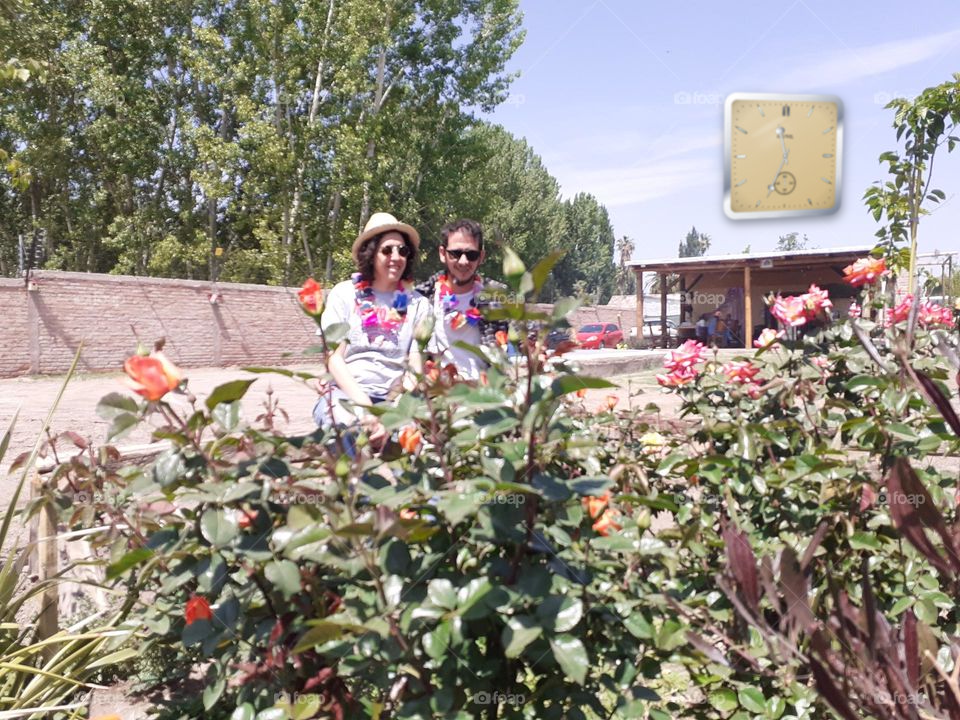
11:34
